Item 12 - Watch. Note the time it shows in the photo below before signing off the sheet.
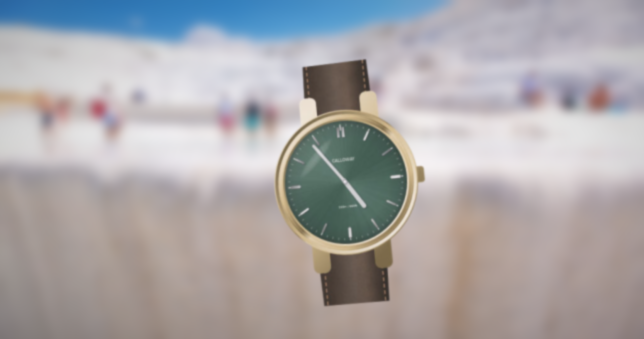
4:54
